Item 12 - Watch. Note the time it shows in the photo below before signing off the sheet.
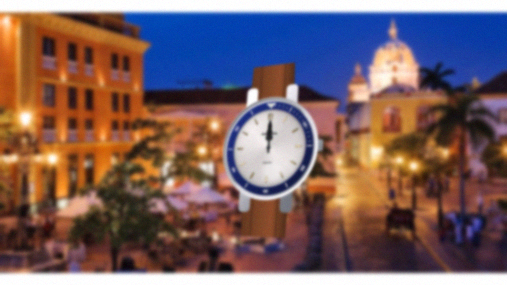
12:00
